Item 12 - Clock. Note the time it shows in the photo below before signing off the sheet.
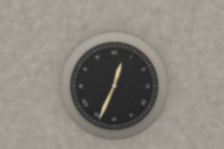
12:34
